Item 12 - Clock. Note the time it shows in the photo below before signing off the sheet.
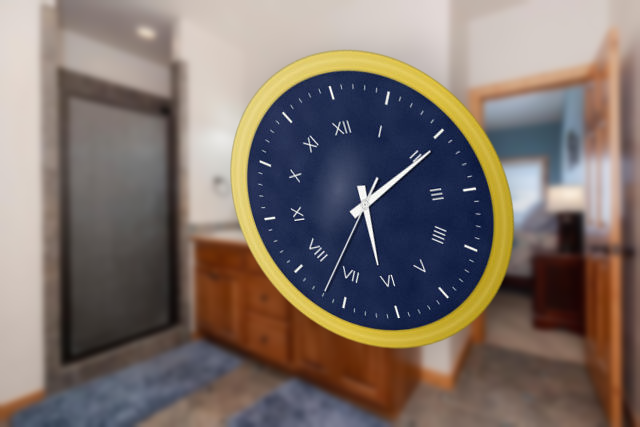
6:10:37
